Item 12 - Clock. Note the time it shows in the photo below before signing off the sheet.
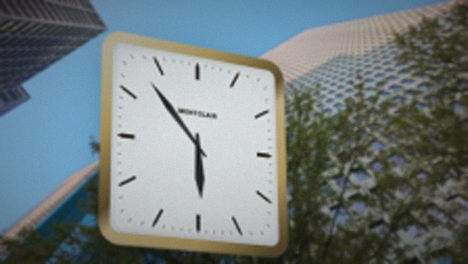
5:53
